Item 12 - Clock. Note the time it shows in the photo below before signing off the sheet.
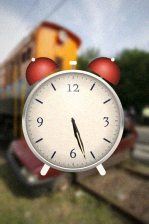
5:27
